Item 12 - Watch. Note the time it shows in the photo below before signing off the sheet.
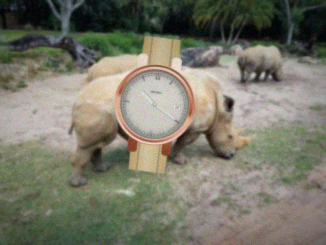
10:20
